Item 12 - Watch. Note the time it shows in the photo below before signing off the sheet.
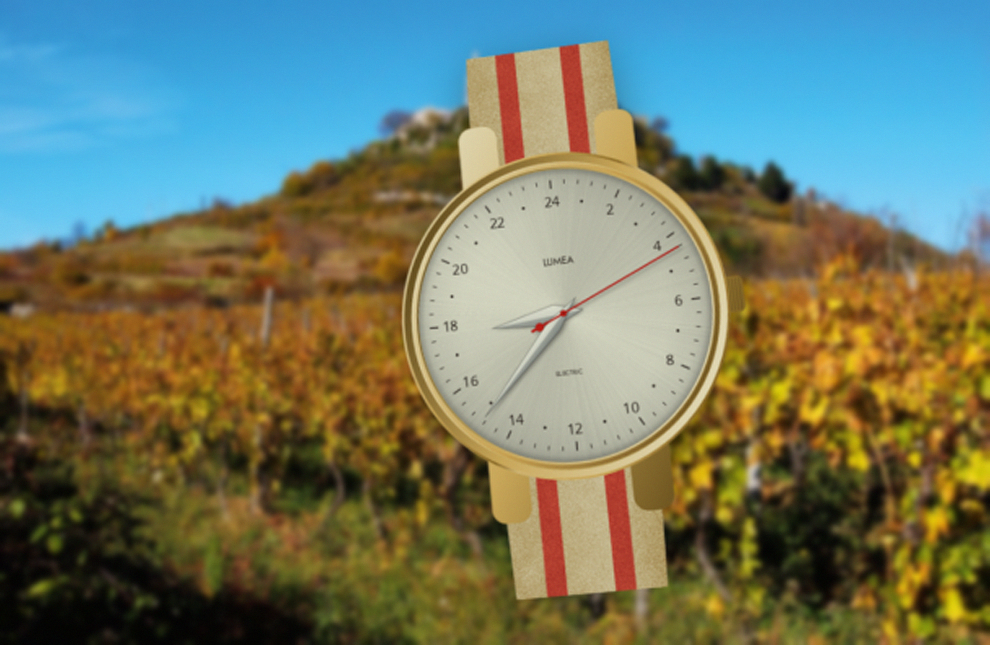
17:37:11
